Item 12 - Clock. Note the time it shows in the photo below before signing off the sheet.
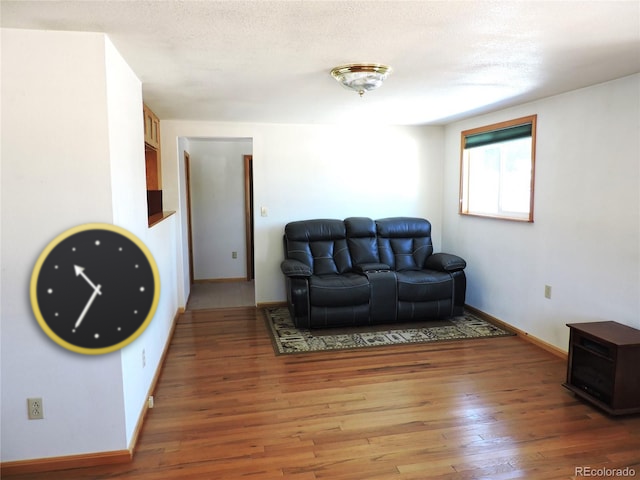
10:35
